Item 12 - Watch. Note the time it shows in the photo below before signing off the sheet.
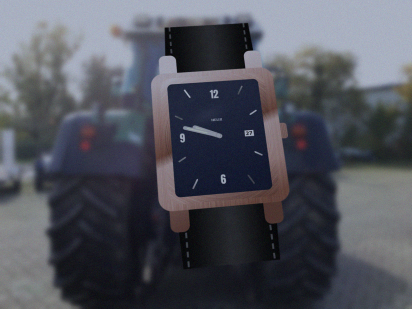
9:48
